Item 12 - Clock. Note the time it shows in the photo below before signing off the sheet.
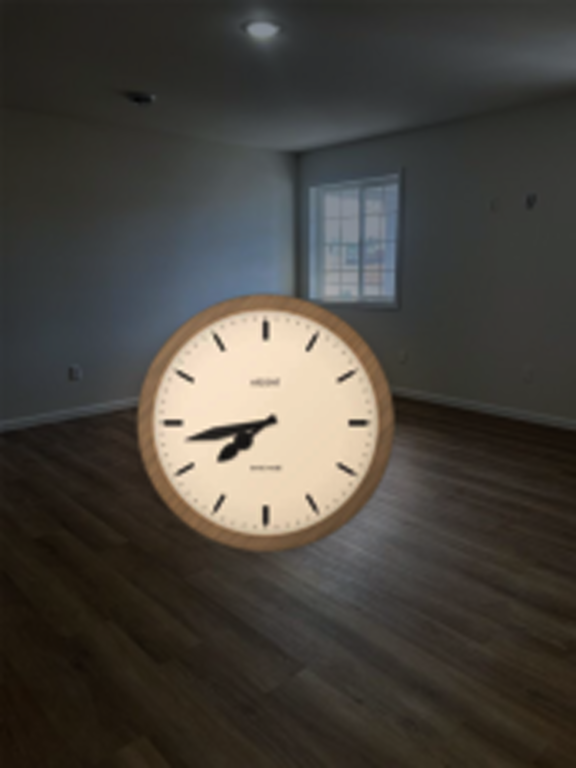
7:43
